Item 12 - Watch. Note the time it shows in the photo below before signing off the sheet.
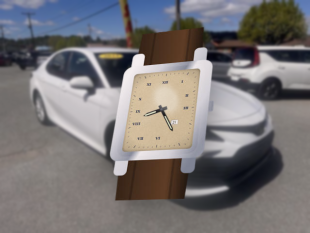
8:25
